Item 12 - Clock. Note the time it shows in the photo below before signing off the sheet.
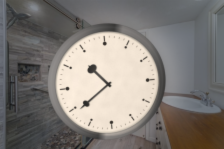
10:39
